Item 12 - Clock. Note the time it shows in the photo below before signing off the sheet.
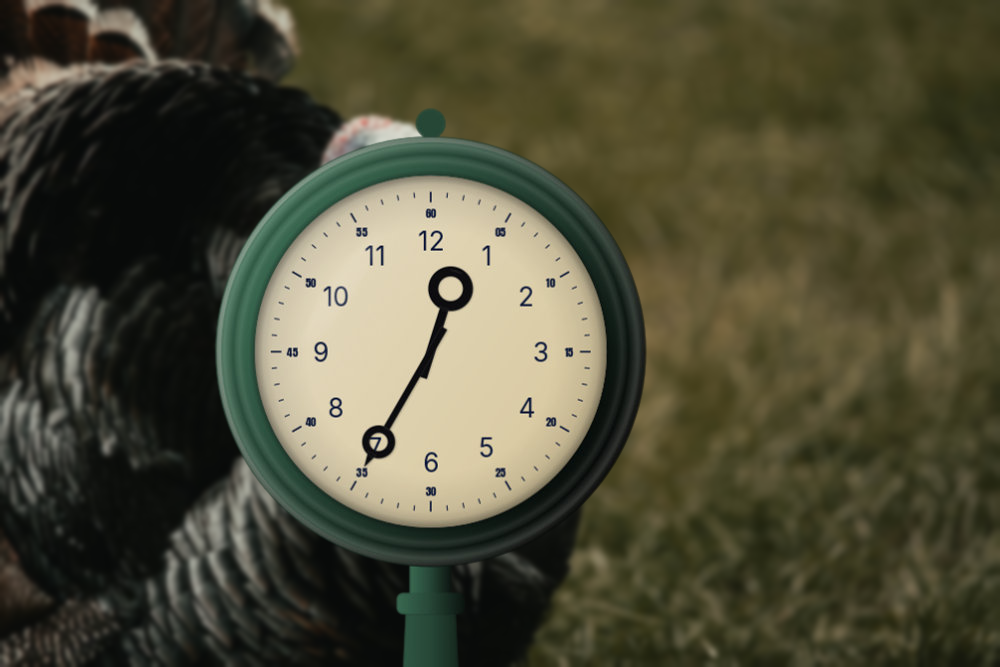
12:35
